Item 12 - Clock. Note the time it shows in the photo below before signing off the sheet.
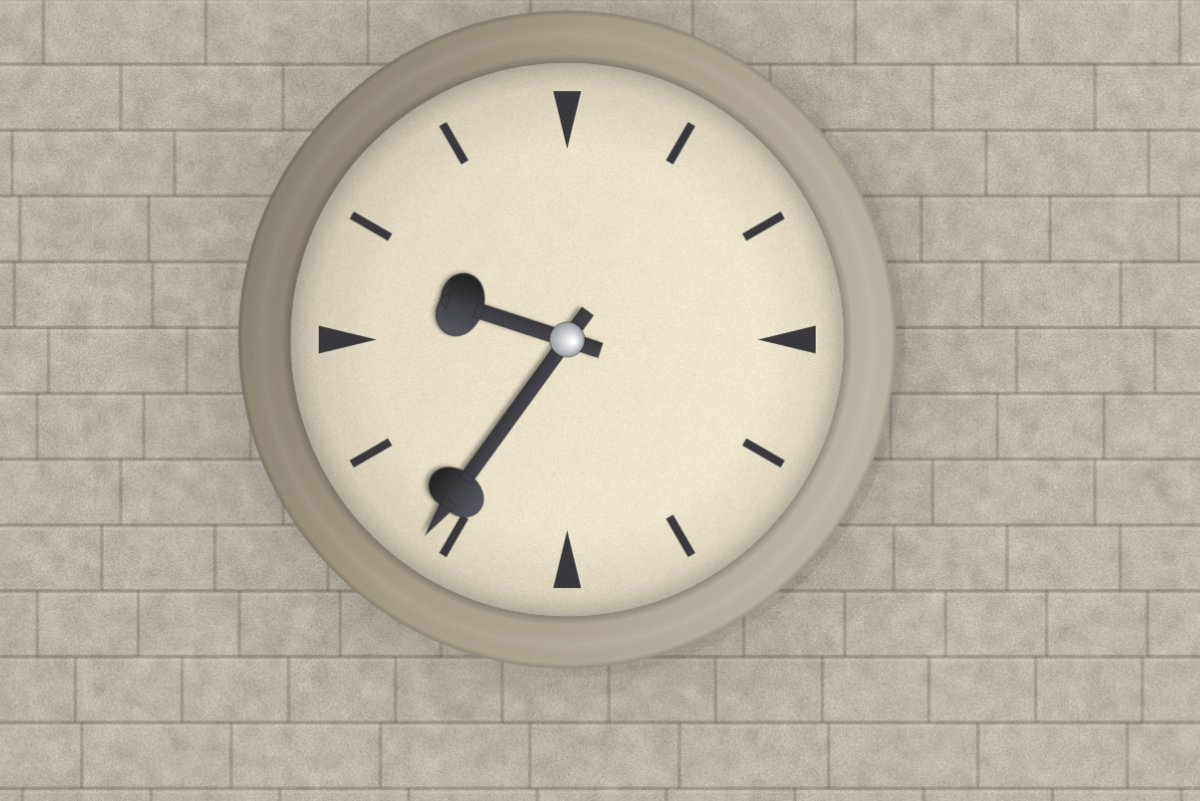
9:36
